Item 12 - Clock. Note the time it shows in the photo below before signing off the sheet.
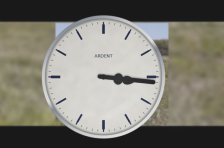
3:16
